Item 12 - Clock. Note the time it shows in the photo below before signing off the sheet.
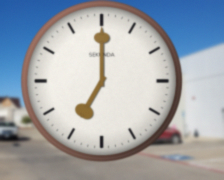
7:00
